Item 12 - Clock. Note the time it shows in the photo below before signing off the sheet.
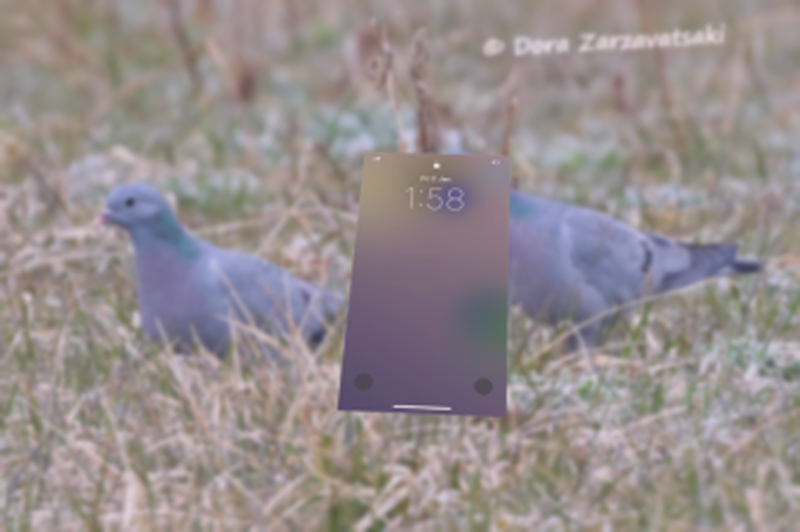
1:58
